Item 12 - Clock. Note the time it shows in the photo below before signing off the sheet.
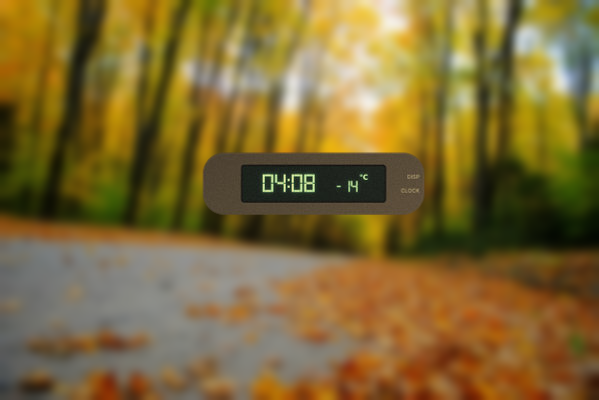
4:08
